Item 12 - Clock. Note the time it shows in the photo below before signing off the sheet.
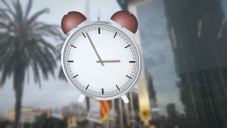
2:56
